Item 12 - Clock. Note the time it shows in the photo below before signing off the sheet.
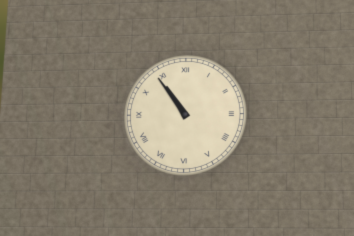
10:54
